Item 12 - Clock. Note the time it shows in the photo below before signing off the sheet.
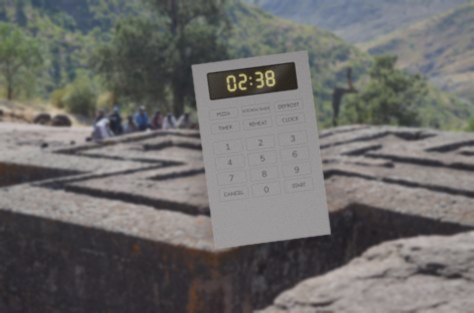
2:38
